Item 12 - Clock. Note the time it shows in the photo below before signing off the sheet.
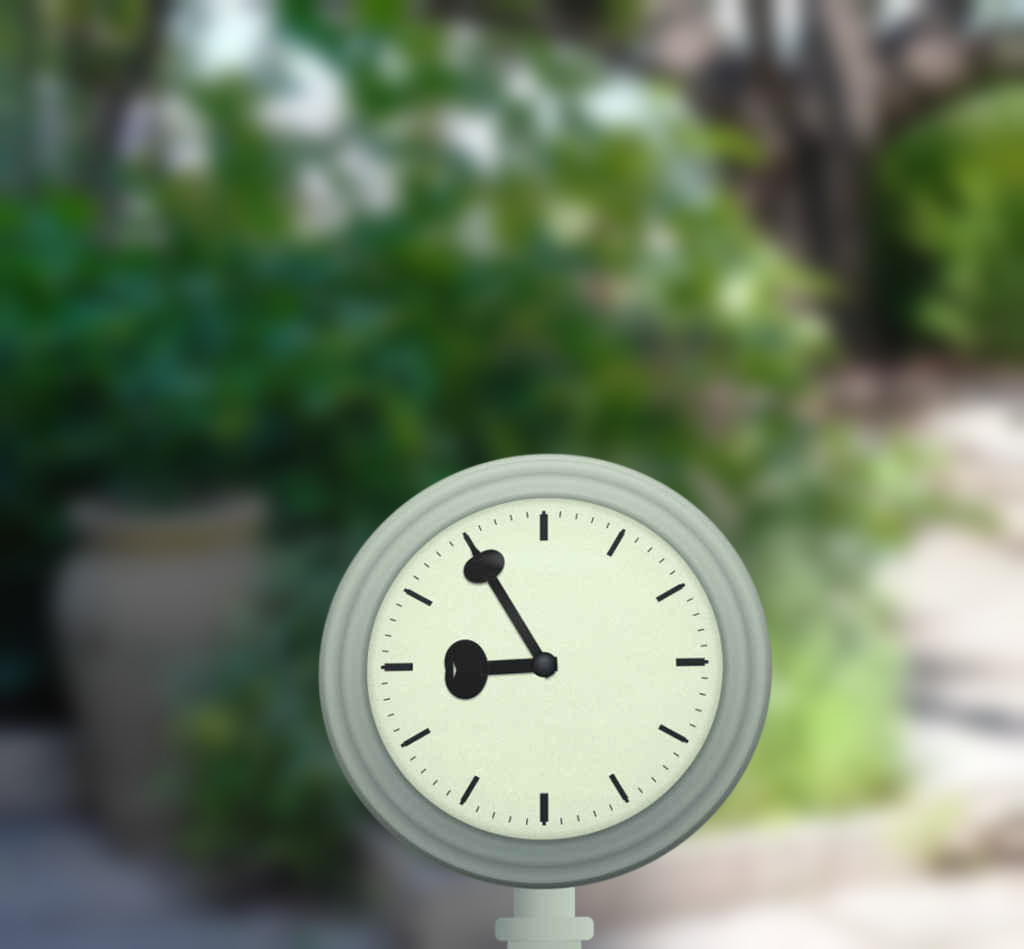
8:55
